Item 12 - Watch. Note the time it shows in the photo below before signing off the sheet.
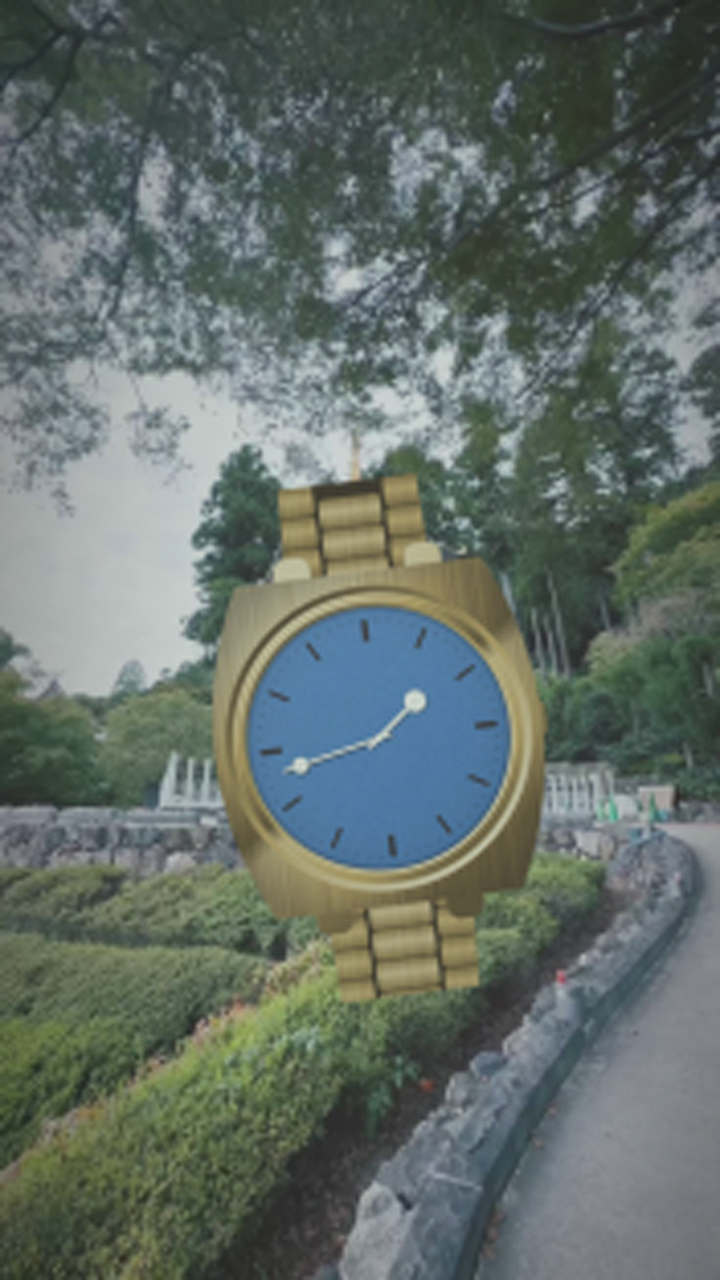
1:43
